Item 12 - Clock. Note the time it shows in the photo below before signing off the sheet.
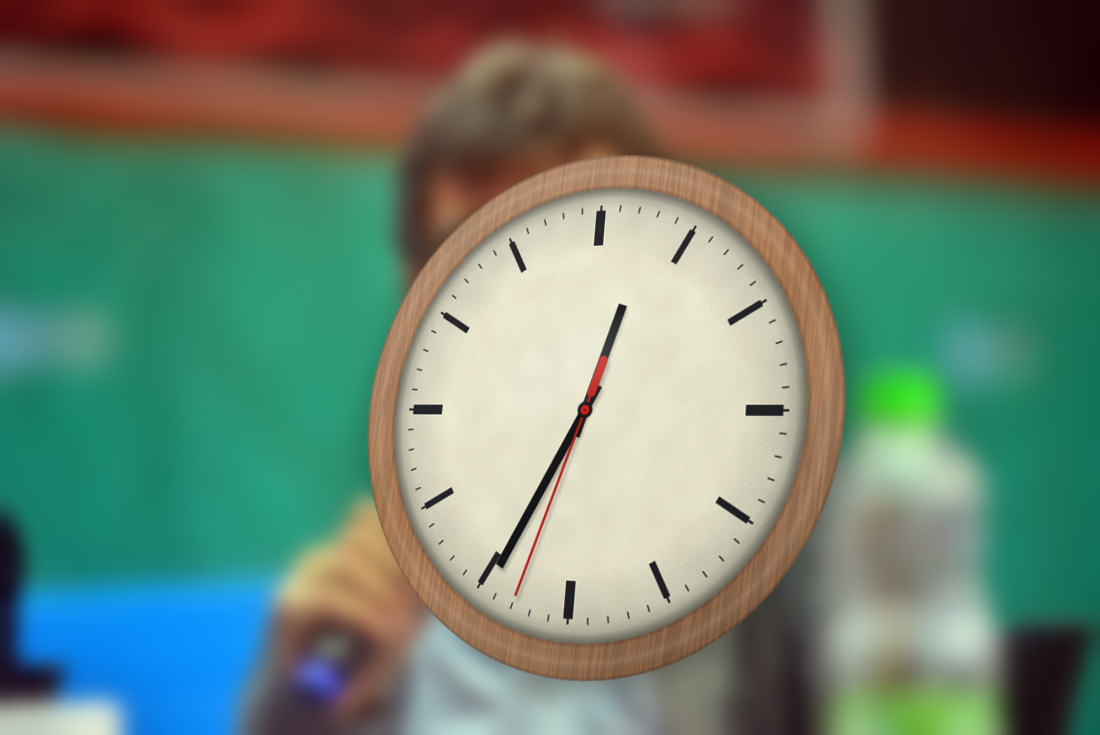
12:34:33
